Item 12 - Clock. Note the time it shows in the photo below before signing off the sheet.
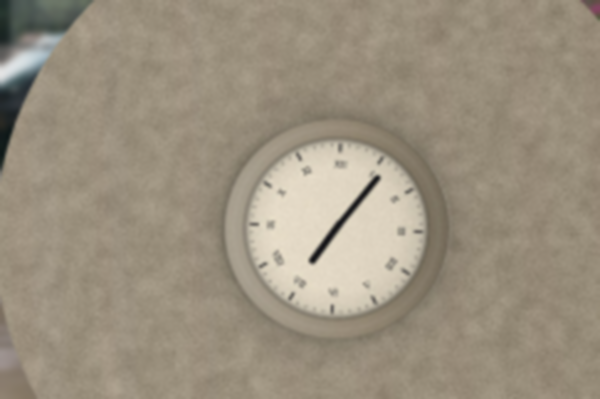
7:06
